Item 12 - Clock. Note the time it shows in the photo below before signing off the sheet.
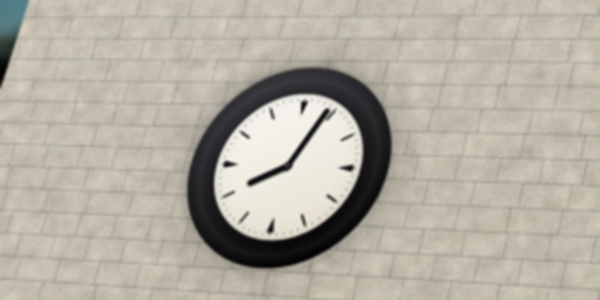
8:04
